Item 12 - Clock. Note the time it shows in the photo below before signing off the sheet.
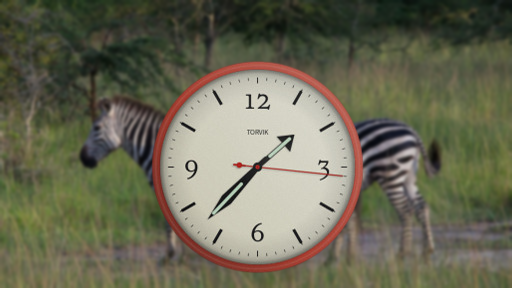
1:37:16
